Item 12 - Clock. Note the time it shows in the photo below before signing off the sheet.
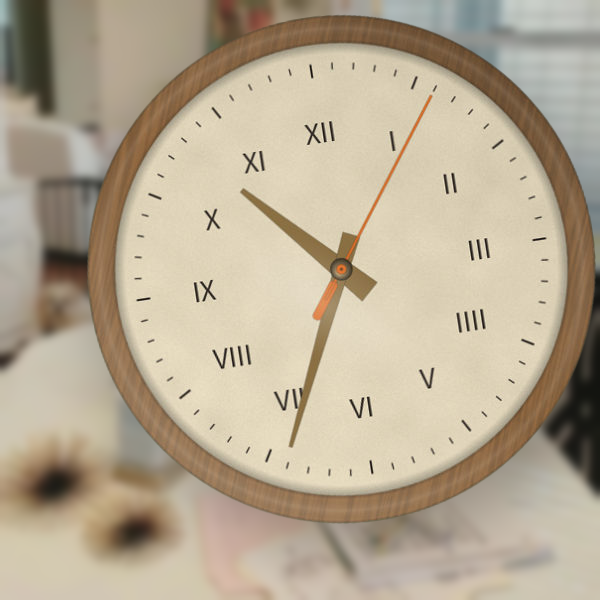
10:34:06
